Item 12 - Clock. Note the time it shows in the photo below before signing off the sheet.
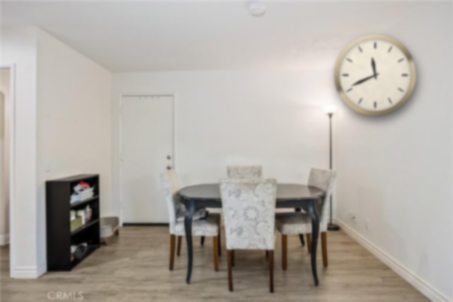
11:41
